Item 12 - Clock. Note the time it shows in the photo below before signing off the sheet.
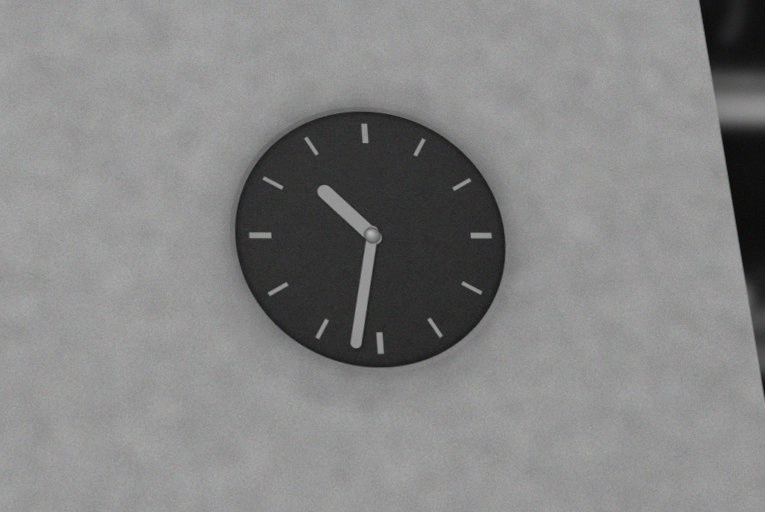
10:32
